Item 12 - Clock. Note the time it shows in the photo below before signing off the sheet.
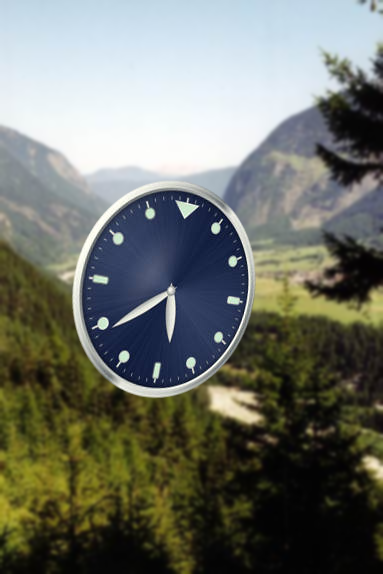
5:39
